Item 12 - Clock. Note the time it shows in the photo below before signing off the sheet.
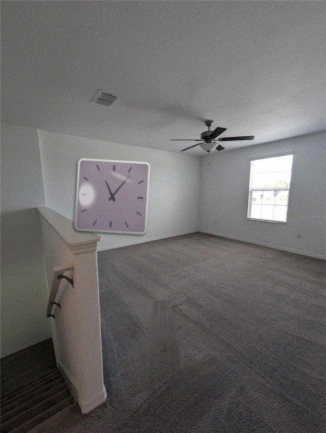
11:06
